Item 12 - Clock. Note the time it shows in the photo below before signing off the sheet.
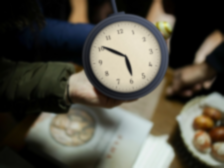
5:51
